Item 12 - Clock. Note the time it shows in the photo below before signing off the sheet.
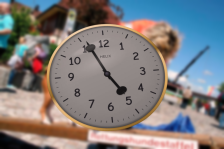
4:56
